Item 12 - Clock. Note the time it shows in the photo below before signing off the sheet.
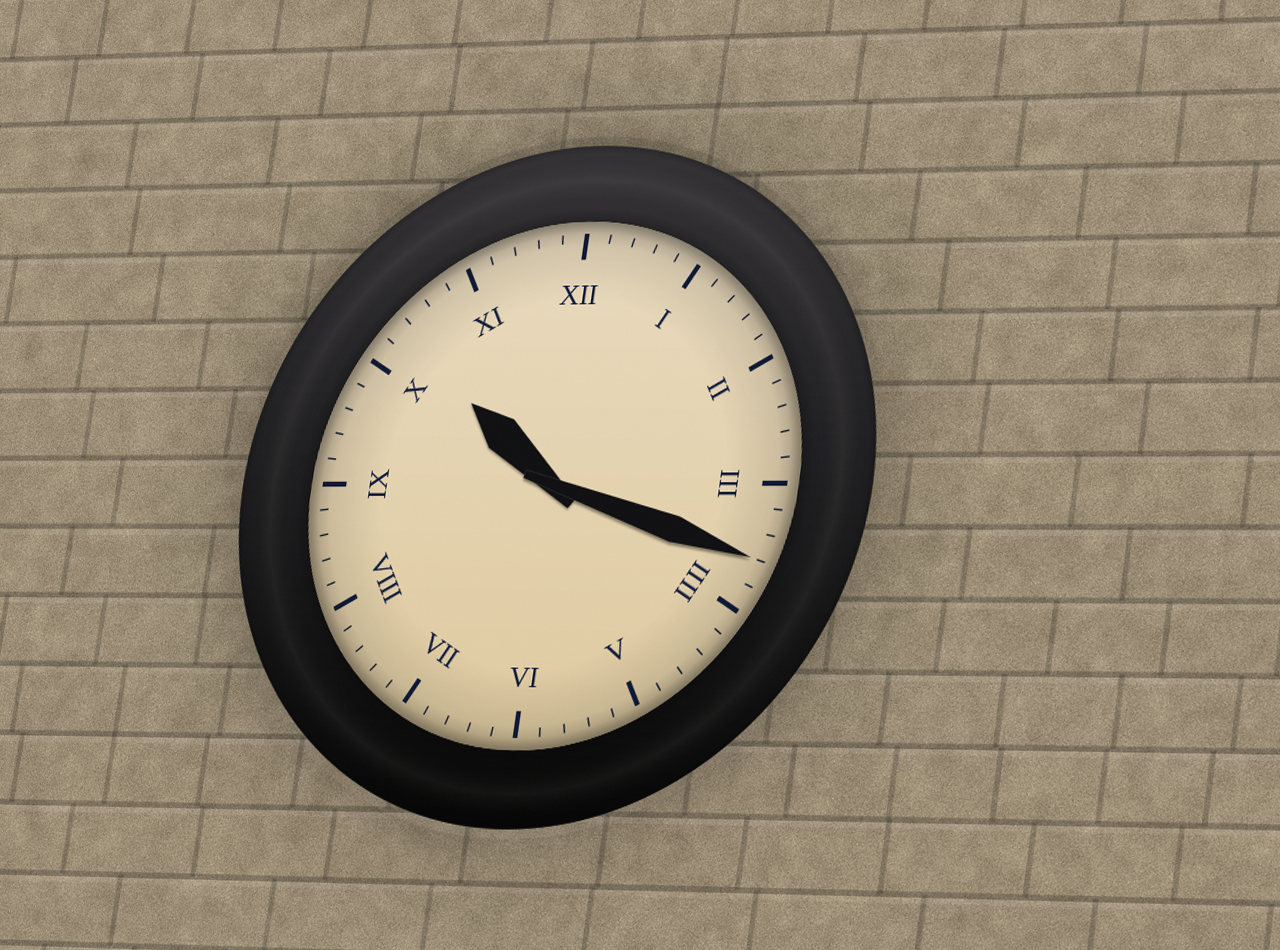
10:18
